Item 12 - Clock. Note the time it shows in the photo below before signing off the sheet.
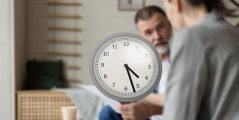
4:27
